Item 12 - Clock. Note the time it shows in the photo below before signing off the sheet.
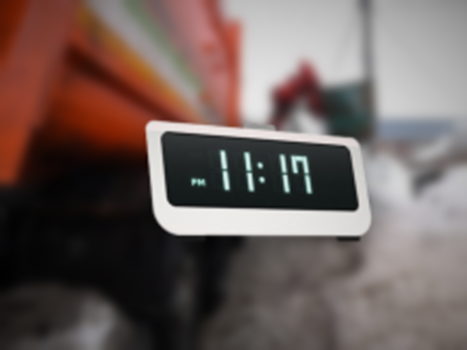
11:17
